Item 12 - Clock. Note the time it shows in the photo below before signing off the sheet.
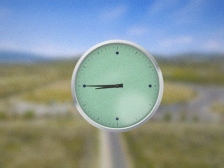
8:45
